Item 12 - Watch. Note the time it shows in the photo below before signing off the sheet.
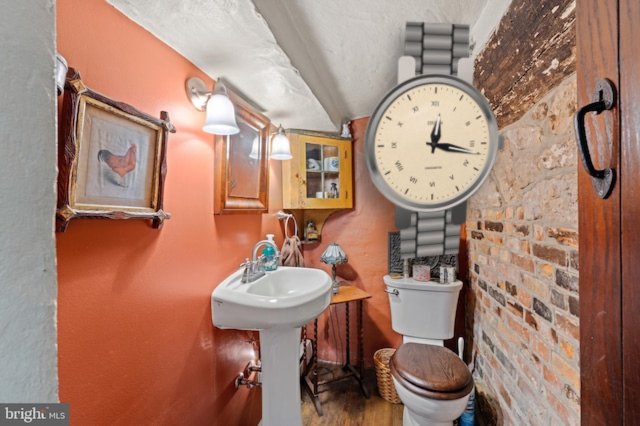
12:17
